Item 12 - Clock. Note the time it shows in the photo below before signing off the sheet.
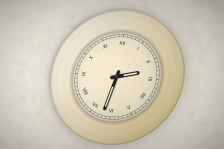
2:32
